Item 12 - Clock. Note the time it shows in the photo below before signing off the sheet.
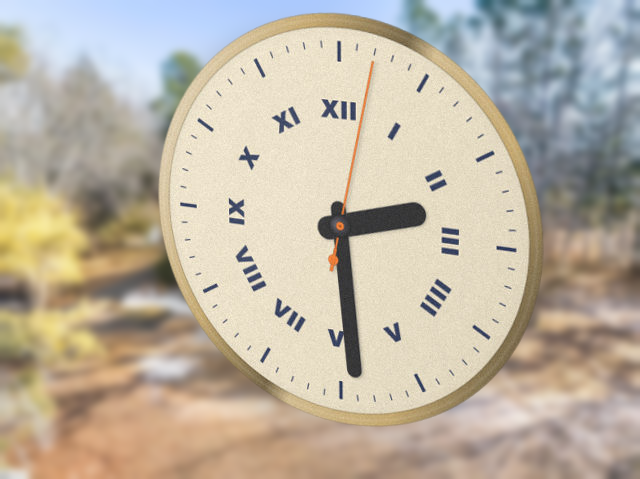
2:29:02
